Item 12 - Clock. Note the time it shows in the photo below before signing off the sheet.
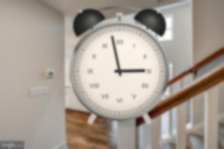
2:58
